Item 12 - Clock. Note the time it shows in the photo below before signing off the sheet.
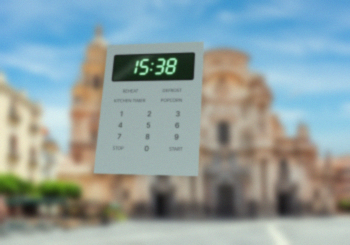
15:38
